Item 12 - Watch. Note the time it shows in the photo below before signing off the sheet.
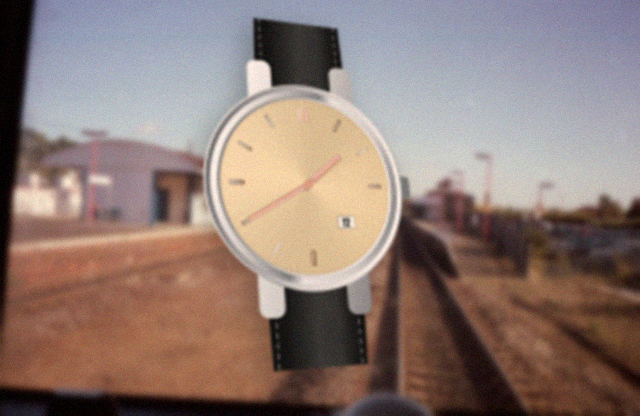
1:40
